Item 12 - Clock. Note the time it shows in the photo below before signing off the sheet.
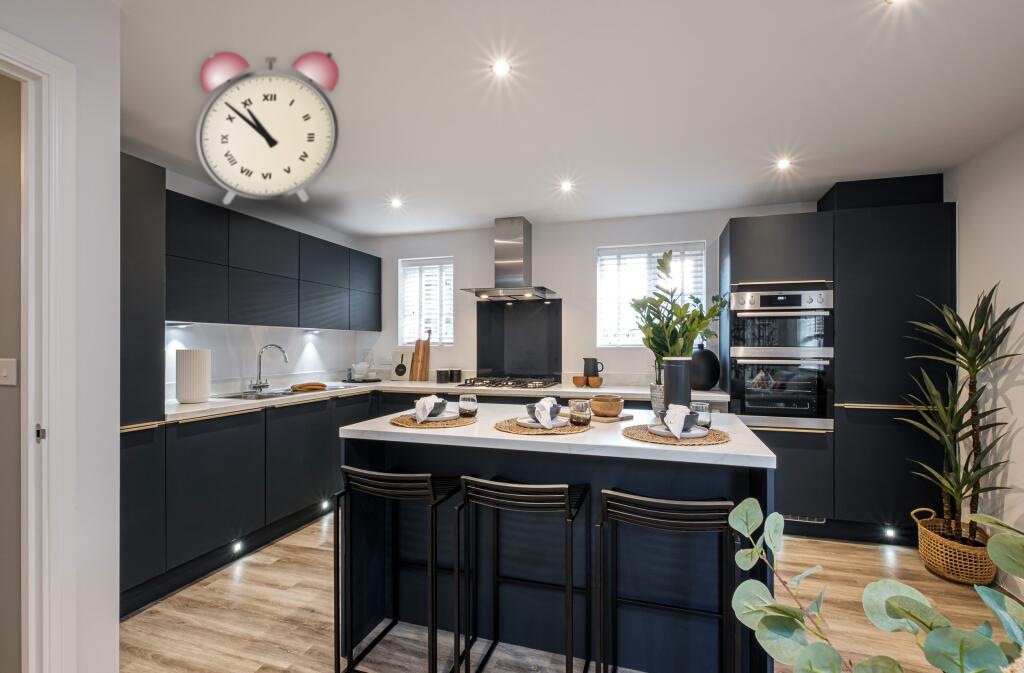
10:52
